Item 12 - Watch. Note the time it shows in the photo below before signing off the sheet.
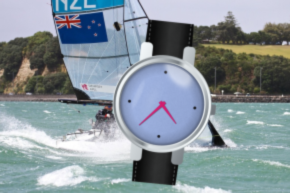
4:37
